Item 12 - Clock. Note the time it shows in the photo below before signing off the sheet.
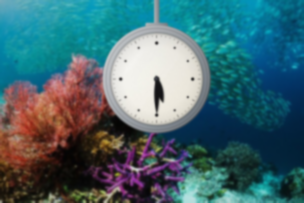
5:30
